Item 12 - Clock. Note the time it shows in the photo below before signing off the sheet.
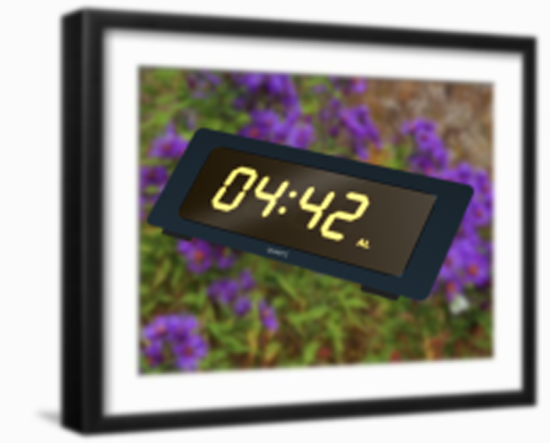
4:42
